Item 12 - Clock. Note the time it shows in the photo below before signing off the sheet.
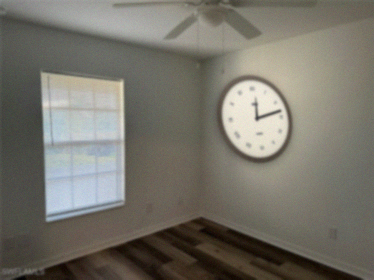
12:13
